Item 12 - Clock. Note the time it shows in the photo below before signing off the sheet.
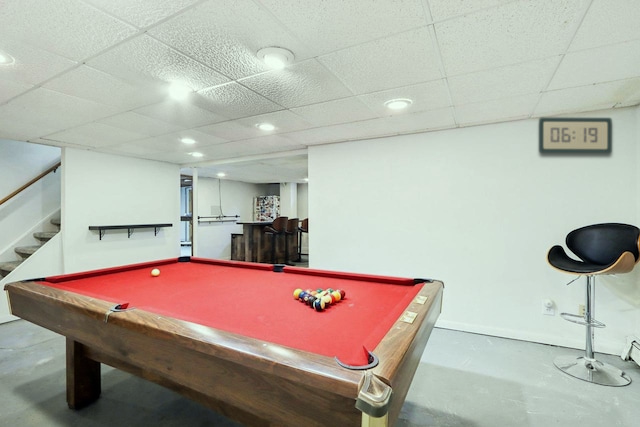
6:19
